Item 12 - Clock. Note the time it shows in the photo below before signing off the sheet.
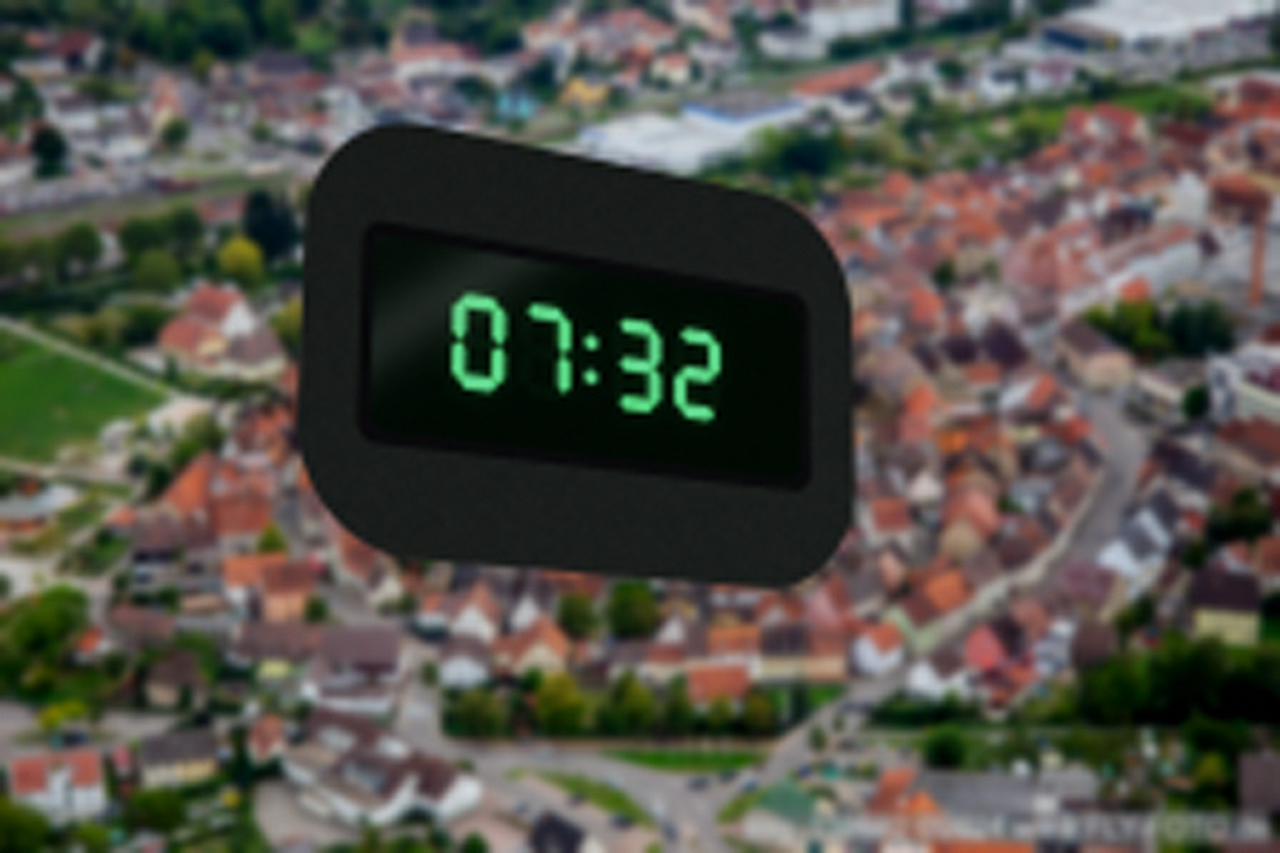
7:32
